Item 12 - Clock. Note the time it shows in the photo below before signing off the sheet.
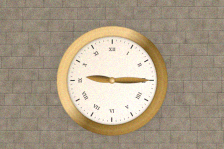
9:15
